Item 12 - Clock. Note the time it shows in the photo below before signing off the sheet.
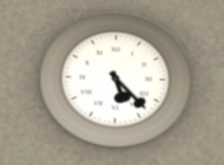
5:23
